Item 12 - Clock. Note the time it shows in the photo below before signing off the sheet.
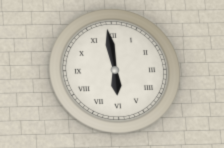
5:59
